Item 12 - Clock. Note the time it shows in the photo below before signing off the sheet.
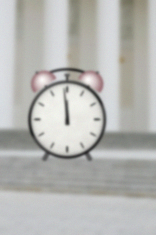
11:59
